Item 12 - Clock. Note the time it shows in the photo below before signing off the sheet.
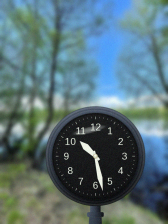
10:28
